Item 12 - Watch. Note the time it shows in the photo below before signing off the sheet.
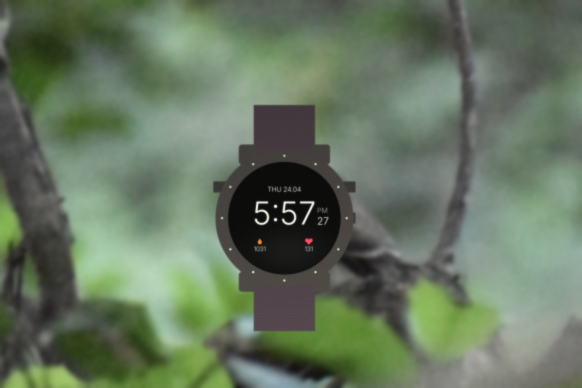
5:57:27
